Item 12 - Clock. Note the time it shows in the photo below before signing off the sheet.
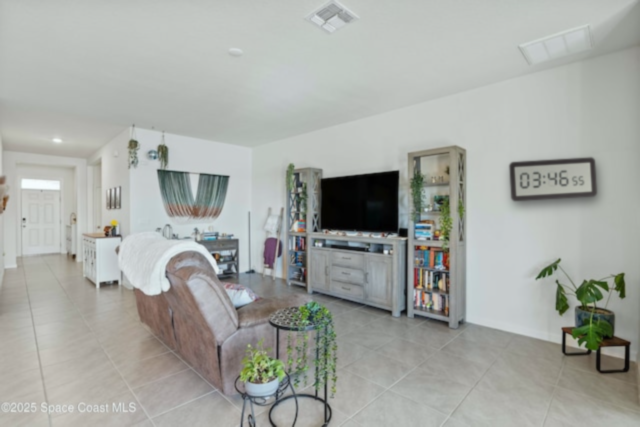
3:46
